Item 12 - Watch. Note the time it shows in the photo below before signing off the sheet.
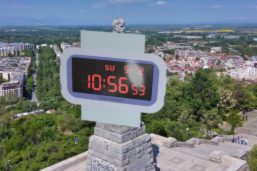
10:56:53
